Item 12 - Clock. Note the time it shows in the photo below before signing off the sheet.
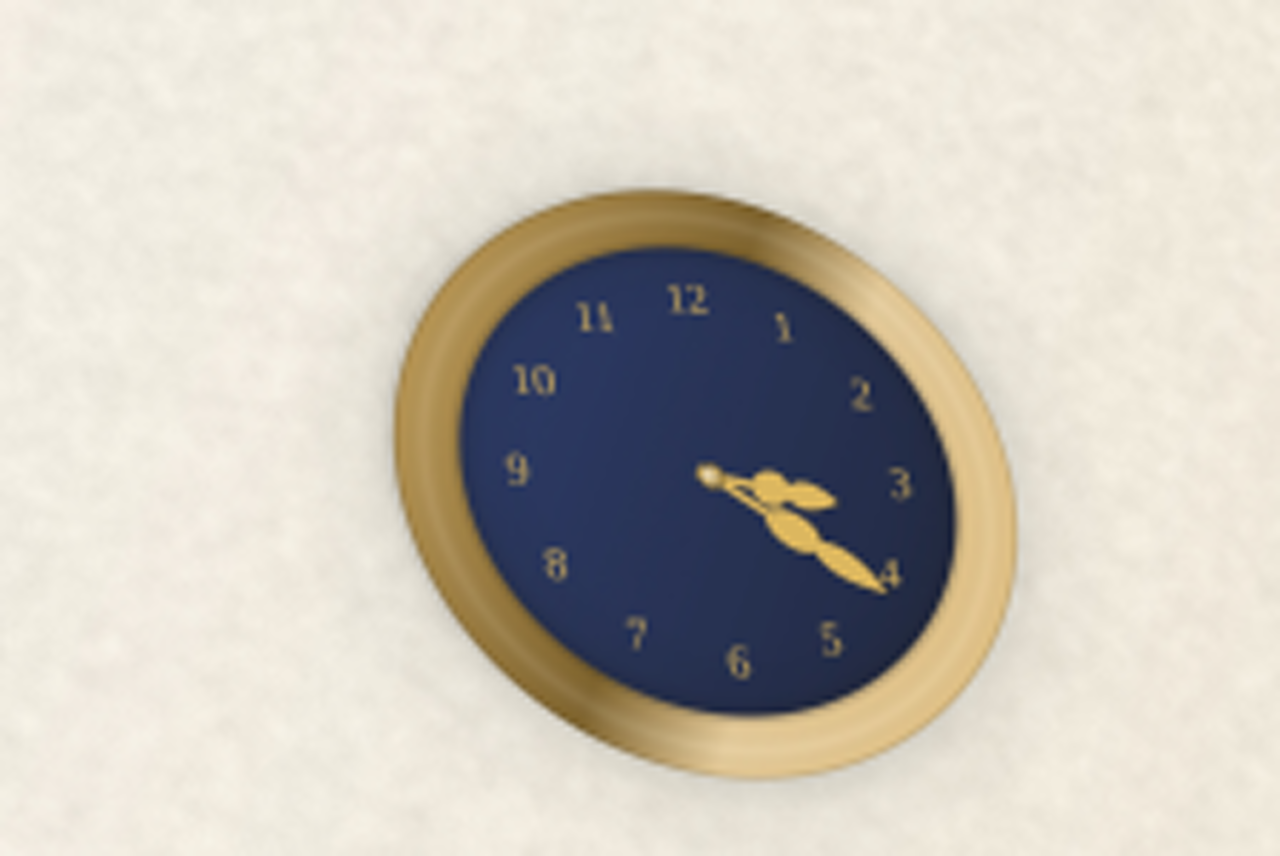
3:21
